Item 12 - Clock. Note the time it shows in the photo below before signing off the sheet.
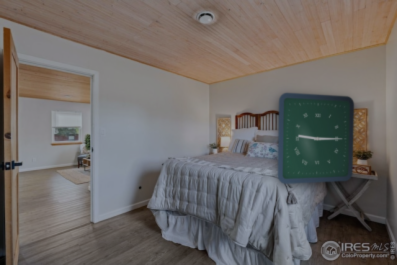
9:15
